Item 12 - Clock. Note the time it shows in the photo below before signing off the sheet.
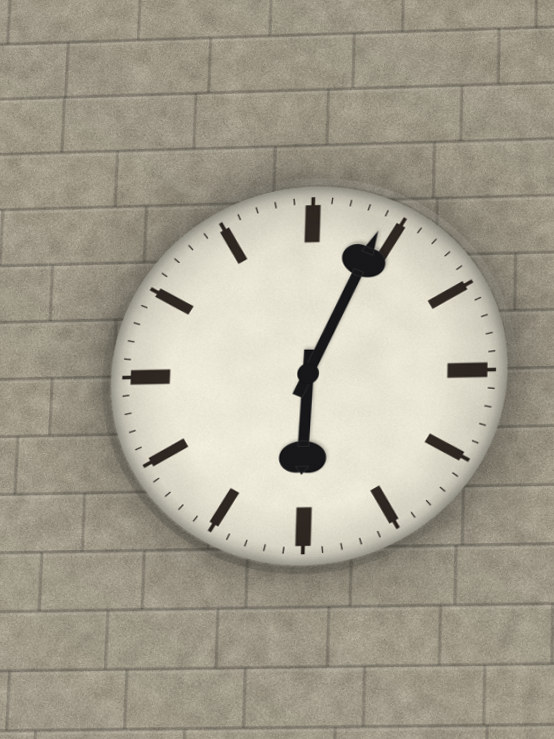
6:04
